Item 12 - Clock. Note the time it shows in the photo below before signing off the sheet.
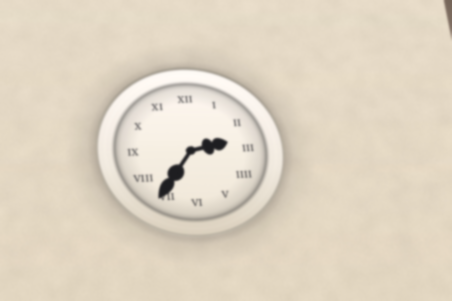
2:36
